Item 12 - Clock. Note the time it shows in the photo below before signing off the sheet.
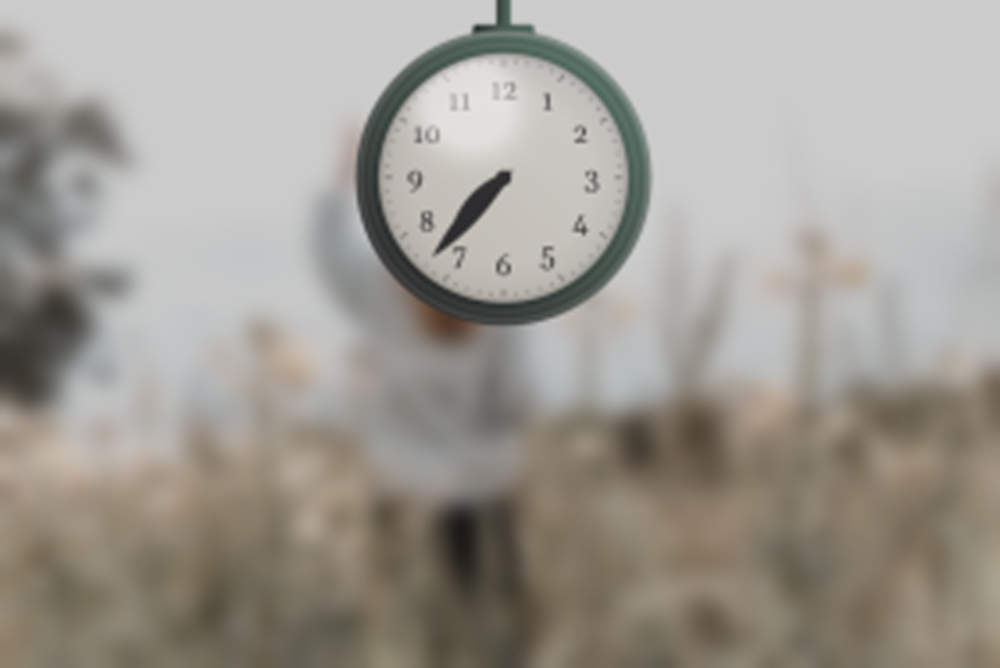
7:37
